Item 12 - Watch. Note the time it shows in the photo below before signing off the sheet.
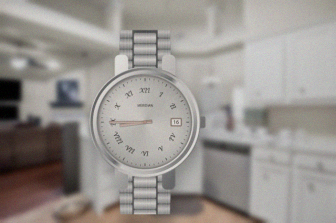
8:45
